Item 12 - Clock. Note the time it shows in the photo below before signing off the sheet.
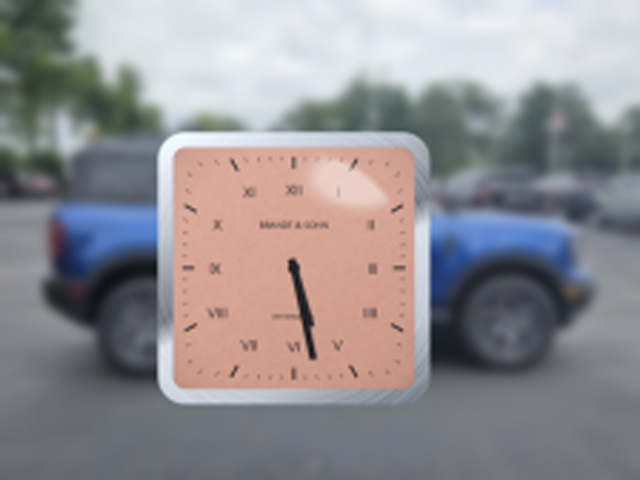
5:28
